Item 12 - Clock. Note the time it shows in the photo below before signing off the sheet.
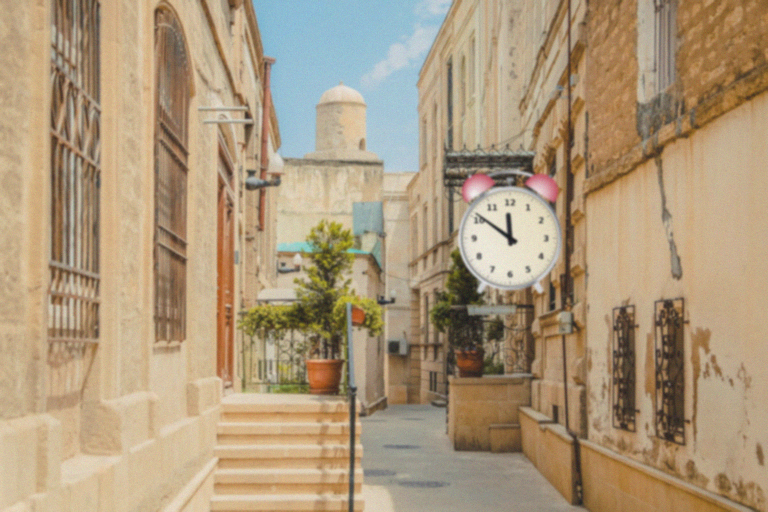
11:51
